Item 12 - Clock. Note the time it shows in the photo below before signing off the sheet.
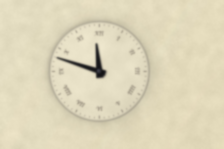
11:48
